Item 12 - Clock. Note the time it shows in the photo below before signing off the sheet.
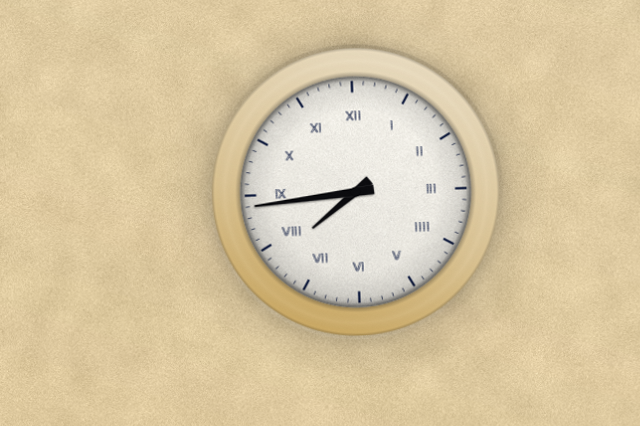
7:44
